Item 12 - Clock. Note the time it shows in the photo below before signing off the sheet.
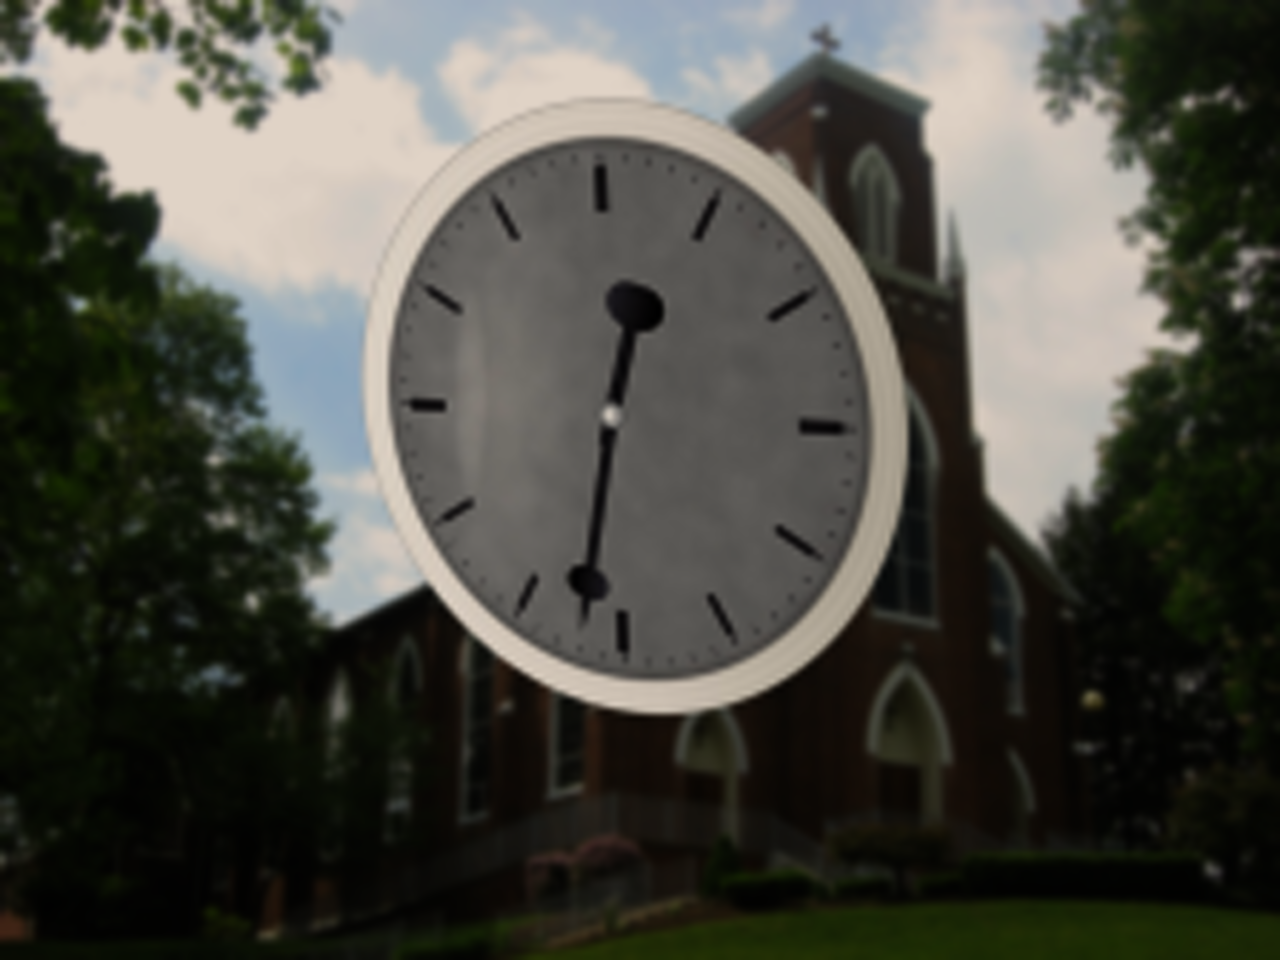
12:32
